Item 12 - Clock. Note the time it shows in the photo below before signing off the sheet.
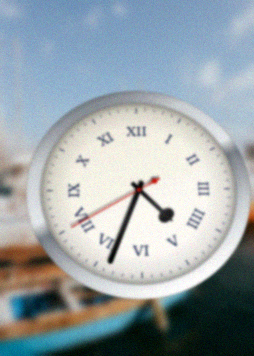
4:33:40
